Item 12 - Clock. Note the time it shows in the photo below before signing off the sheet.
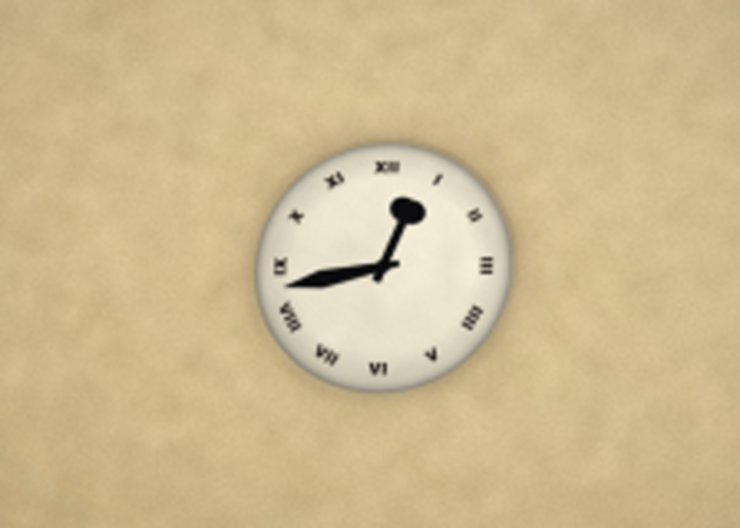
12:43
